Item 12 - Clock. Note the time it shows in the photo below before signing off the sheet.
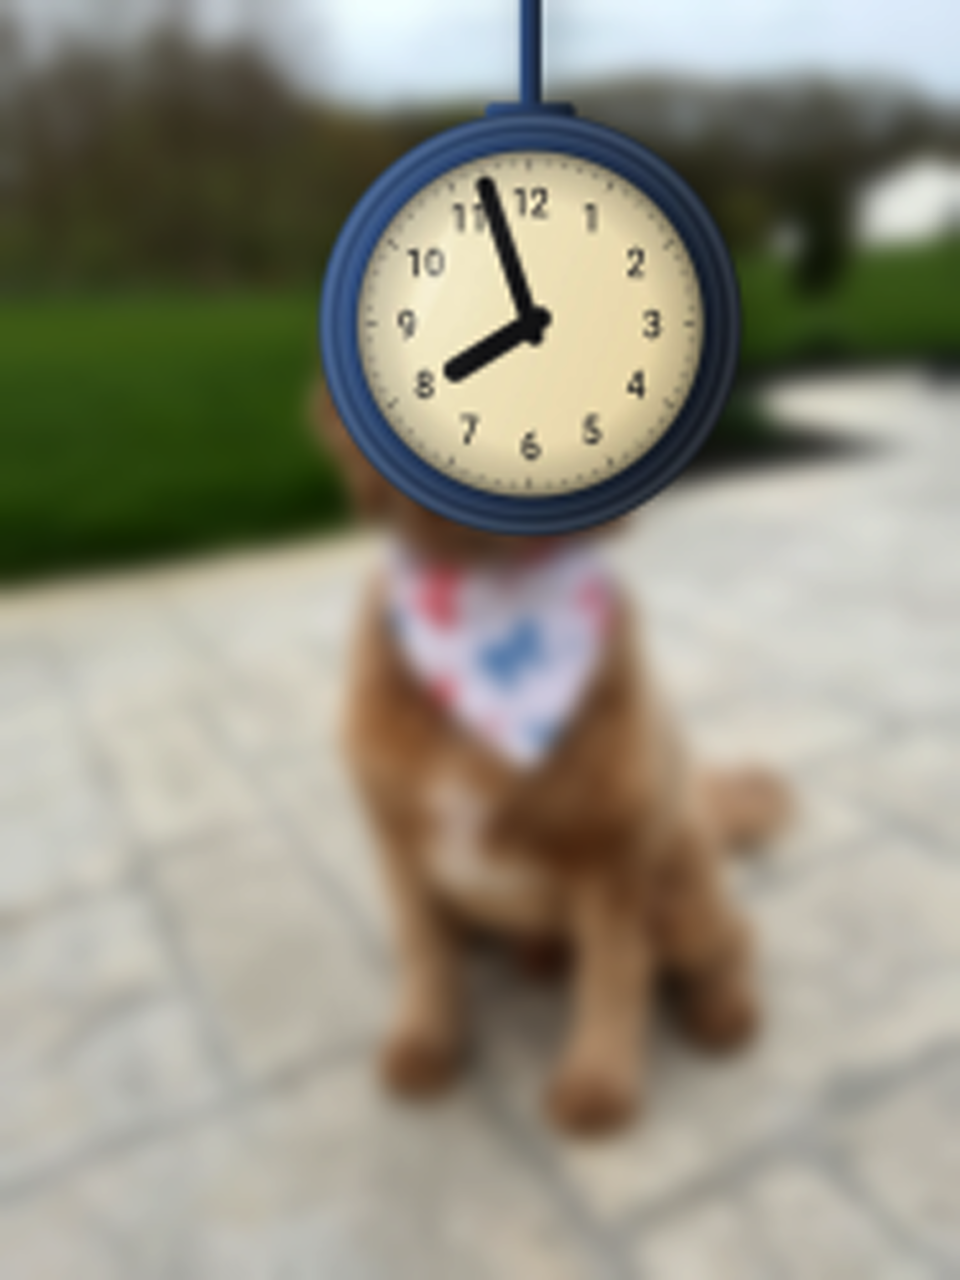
7:57
